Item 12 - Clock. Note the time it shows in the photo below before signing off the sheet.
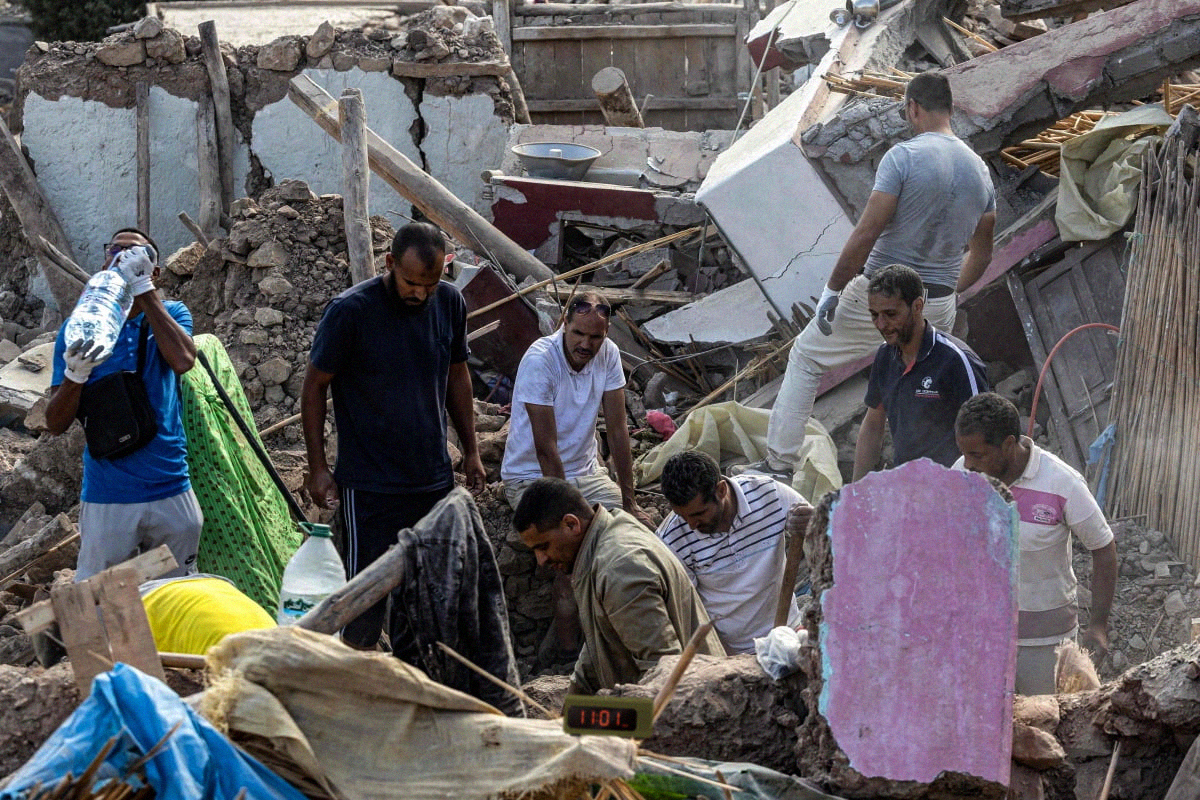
11:01
